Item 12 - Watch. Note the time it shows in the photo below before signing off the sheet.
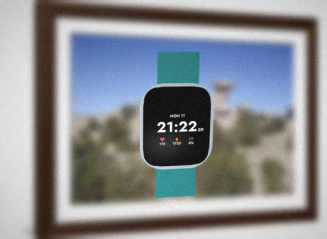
21:22
